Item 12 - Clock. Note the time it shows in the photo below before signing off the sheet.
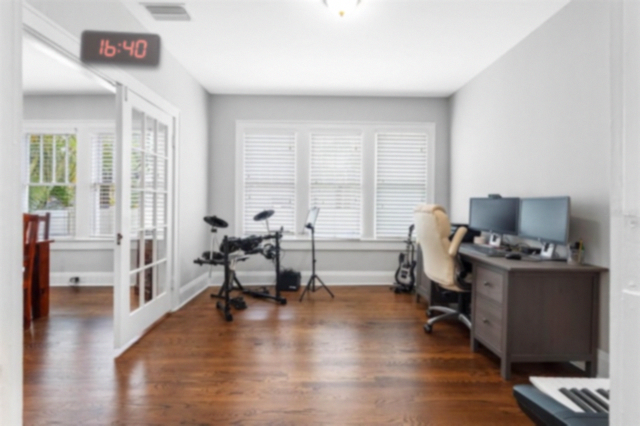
16:40
